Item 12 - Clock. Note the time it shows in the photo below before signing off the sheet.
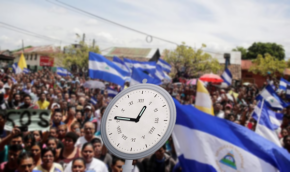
12:46
